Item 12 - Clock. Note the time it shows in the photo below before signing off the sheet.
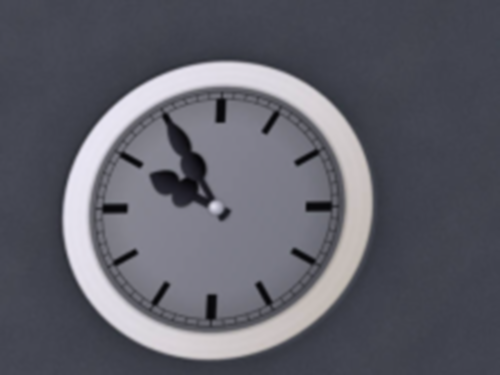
9:55
